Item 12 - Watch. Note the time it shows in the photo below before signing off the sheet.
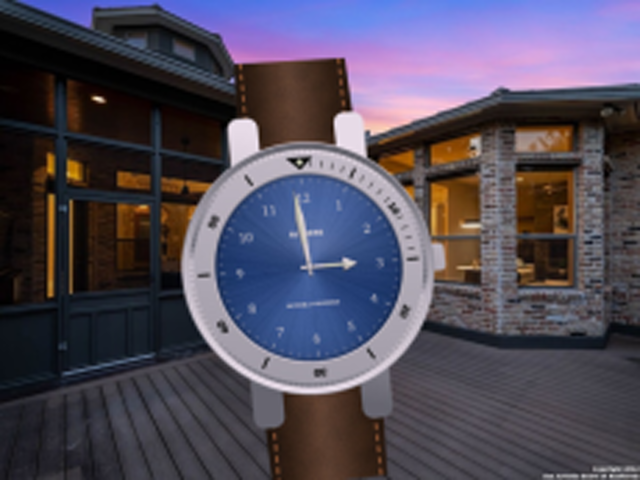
2:59
